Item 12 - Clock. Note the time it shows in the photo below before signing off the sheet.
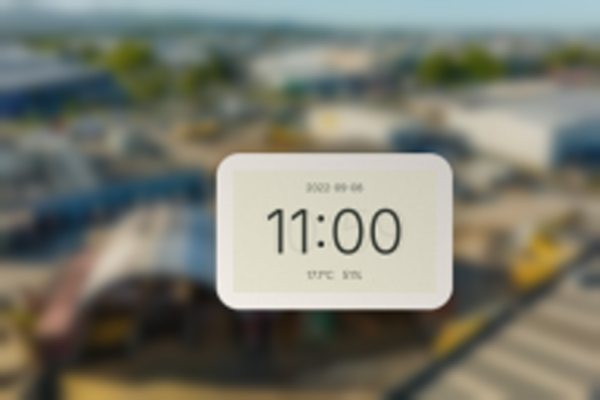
11:00
